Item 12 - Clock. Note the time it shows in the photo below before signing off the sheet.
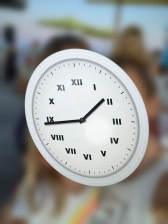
1:44
